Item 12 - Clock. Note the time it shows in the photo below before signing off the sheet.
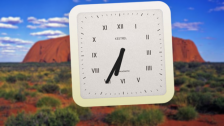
6:35
